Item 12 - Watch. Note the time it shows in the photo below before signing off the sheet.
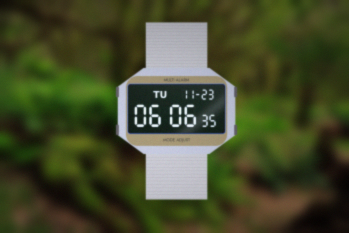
6:06:35
